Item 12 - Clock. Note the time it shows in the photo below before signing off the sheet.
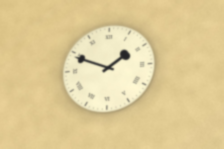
1:49
